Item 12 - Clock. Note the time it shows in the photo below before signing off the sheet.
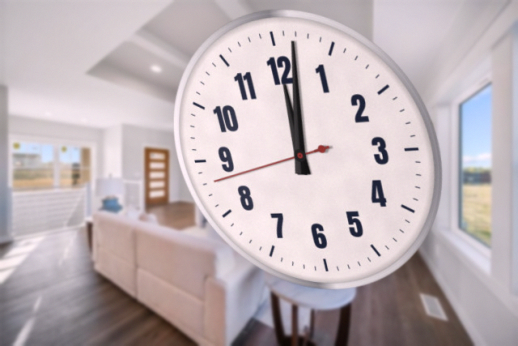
12:01:43
